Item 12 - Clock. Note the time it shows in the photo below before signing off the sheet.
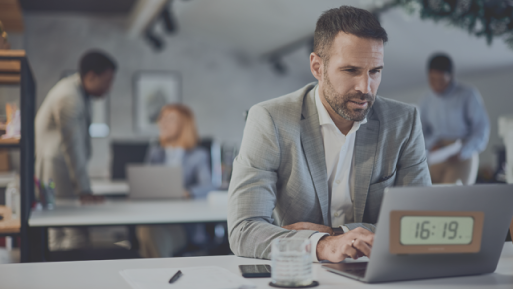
16:19
